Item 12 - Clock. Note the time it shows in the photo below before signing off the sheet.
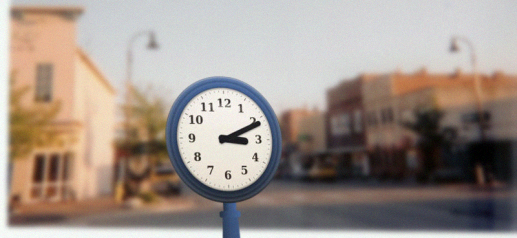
3:11
